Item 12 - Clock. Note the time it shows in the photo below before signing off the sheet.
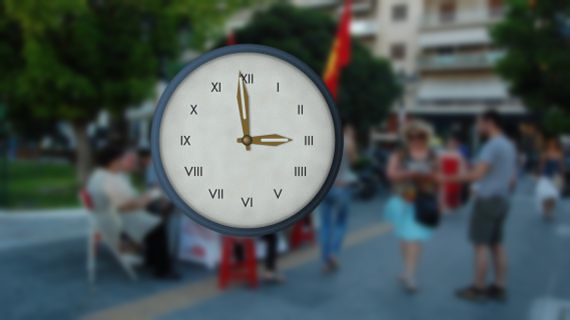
2:59
